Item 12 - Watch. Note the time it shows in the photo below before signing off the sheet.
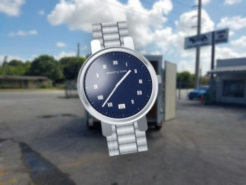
1:37
